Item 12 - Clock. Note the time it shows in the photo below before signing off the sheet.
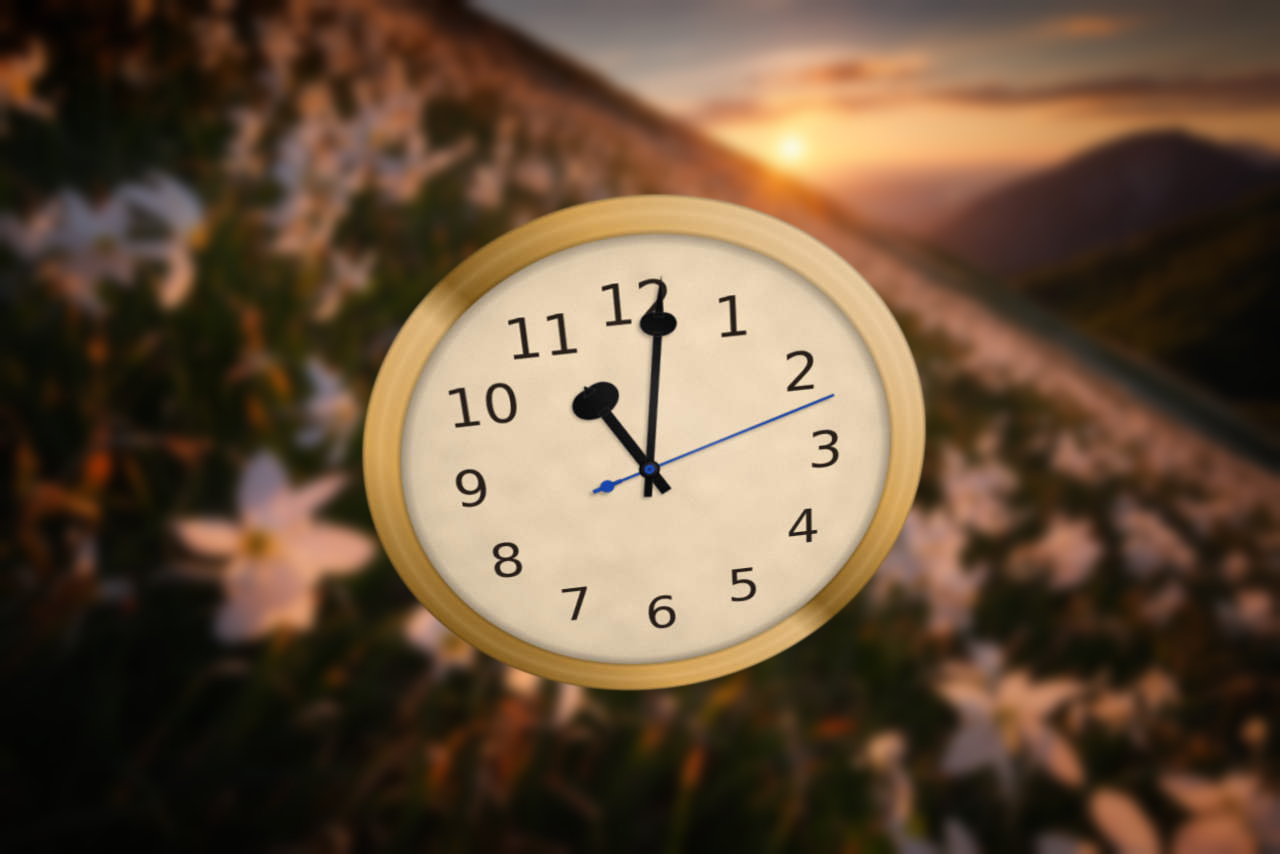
11:01:12
